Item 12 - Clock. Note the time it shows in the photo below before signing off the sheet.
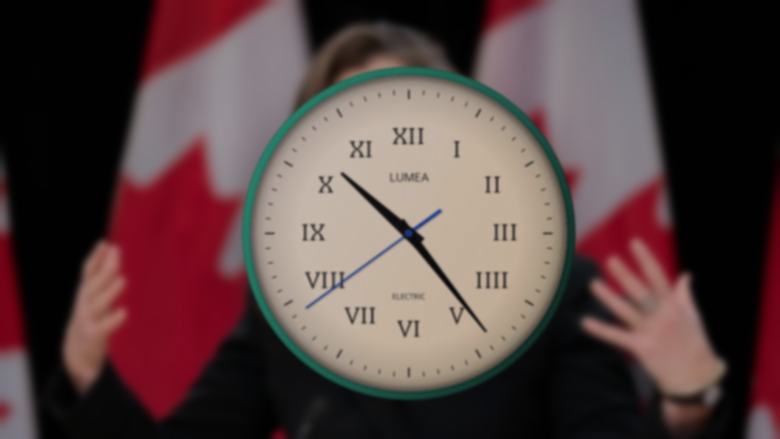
10:23:39
